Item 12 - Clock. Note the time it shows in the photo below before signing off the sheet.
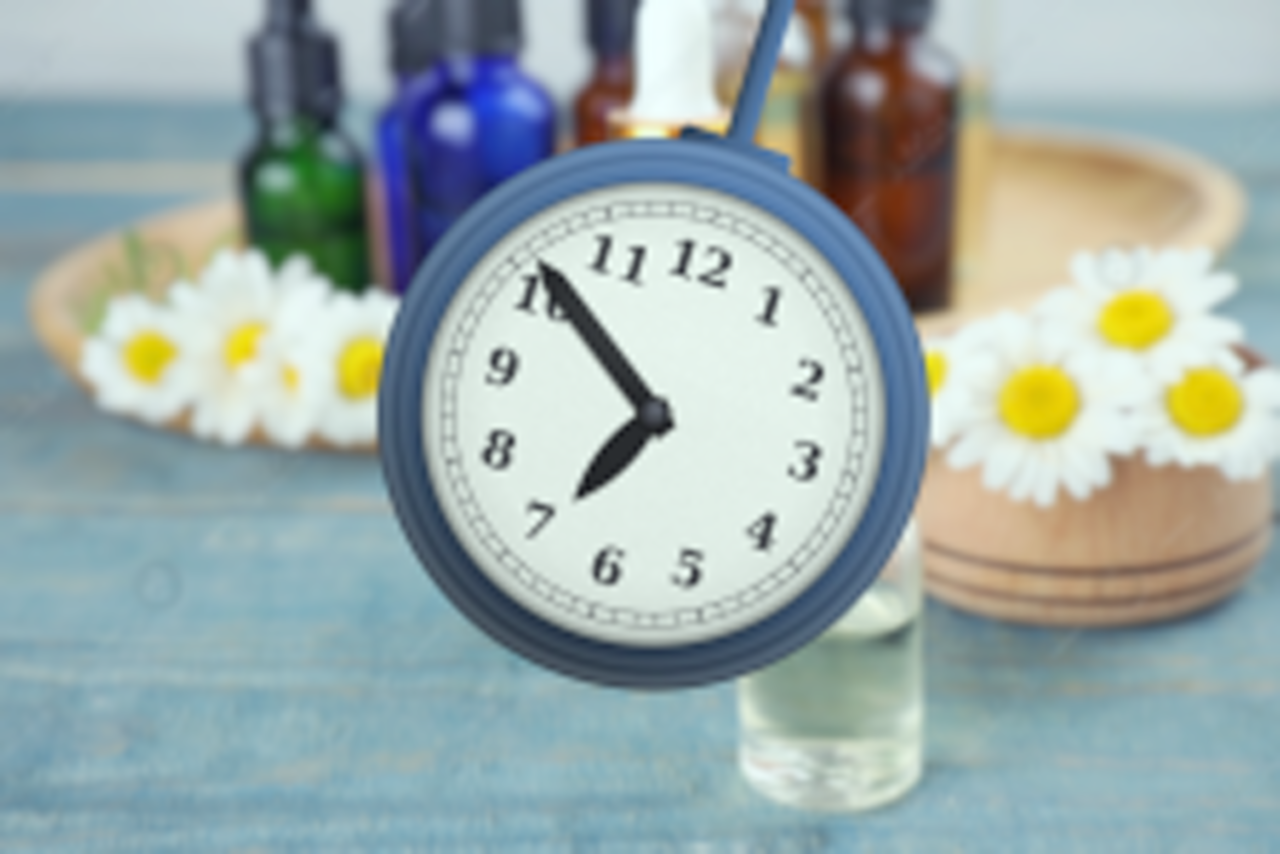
6:51
